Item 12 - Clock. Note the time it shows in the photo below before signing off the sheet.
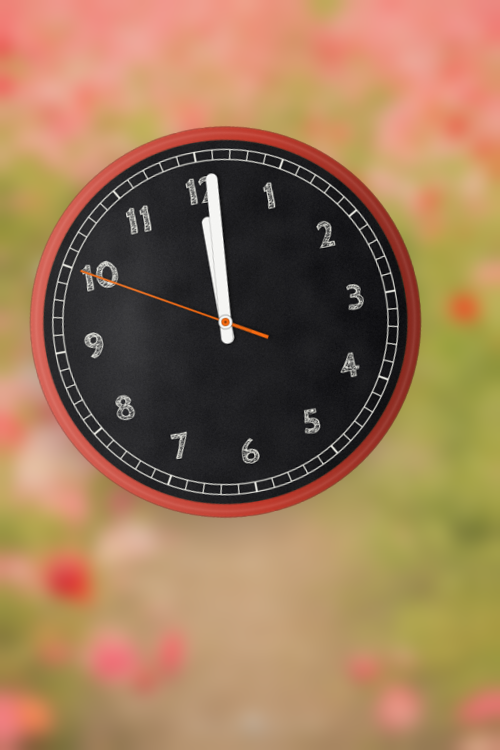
12:00:50
